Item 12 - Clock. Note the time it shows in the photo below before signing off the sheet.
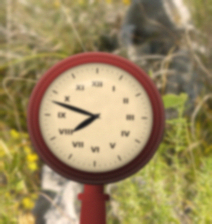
7:48
